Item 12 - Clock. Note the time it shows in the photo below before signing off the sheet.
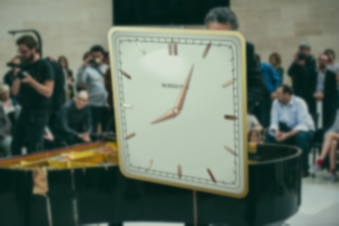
8:04
